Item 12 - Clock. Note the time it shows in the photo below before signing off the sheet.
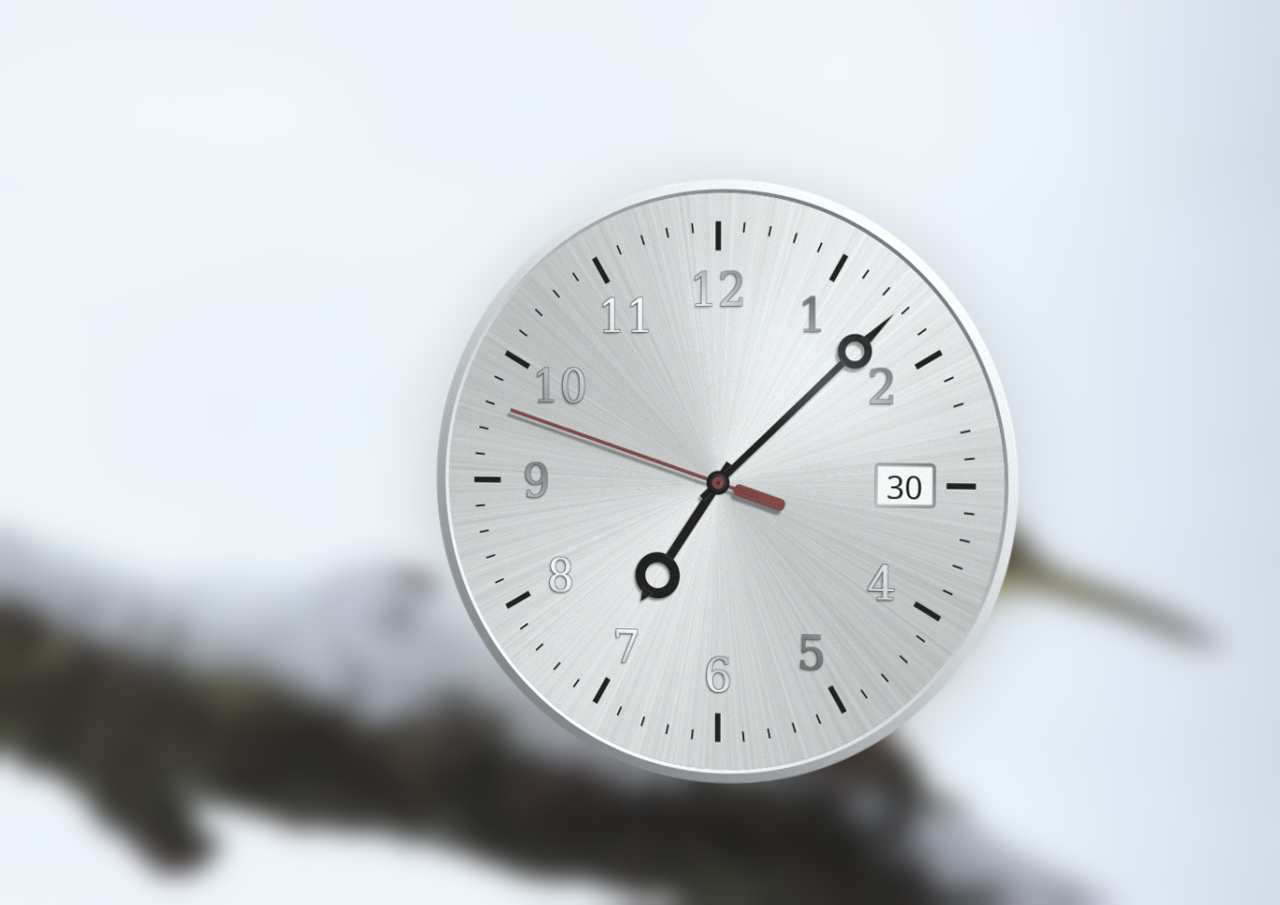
7:07:48
